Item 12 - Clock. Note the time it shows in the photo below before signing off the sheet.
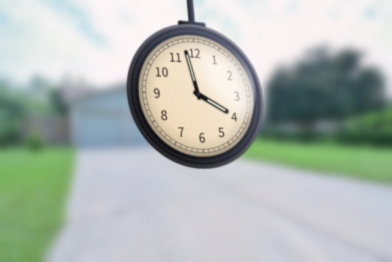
3:58
